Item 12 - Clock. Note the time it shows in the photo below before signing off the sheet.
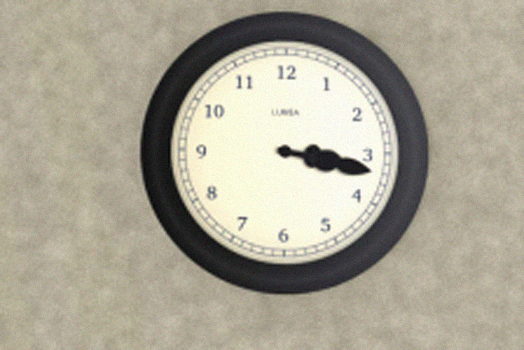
3:17
